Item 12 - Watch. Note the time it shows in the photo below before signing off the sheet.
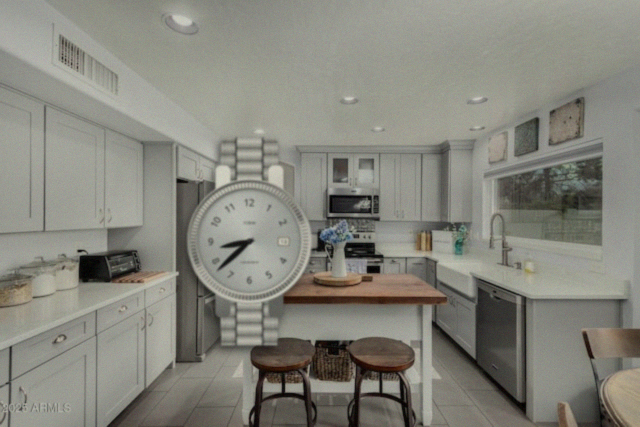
8:38
